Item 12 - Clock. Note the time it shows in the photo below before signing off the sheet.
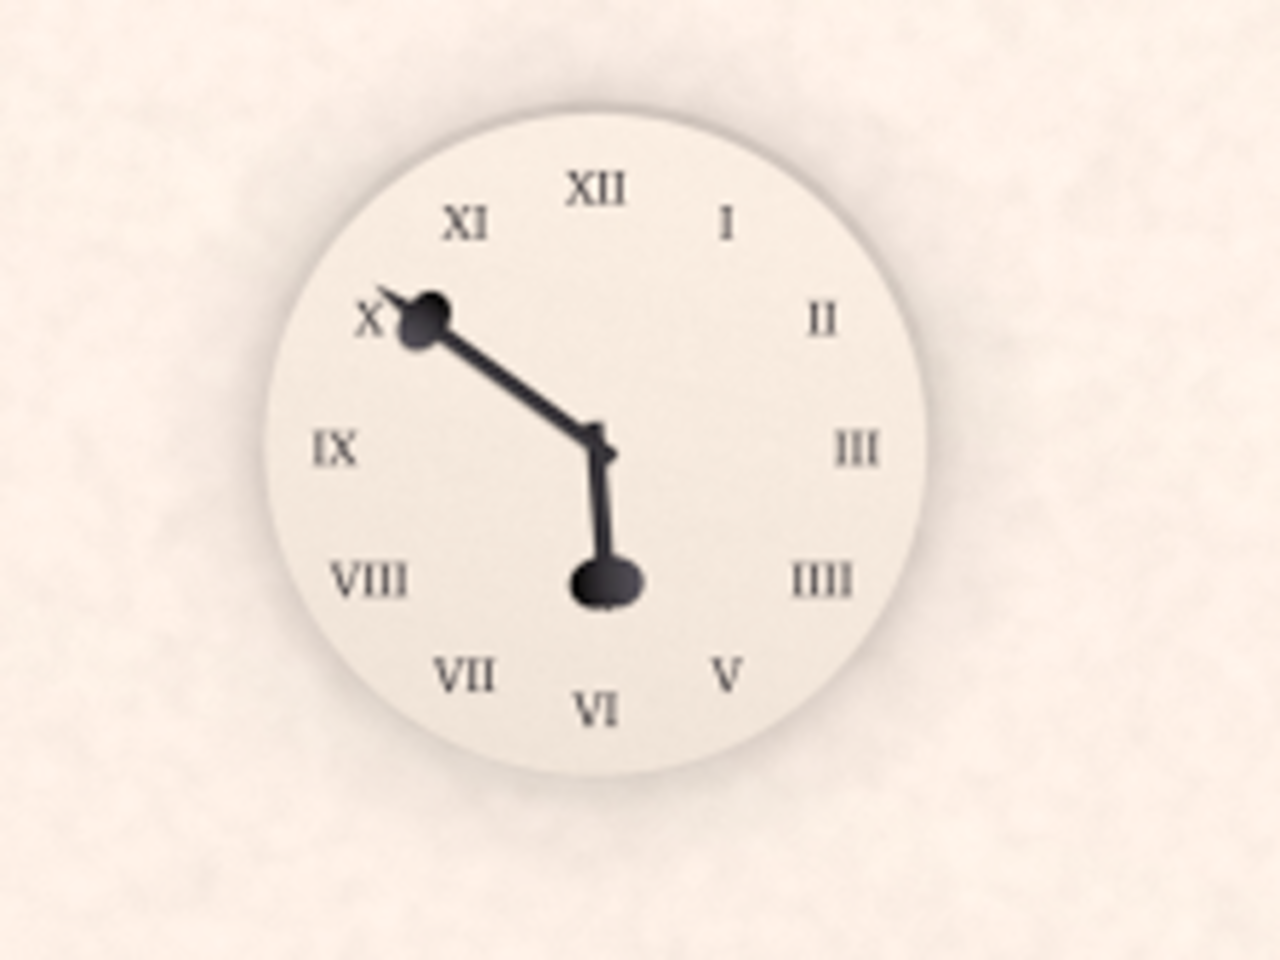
5:51
